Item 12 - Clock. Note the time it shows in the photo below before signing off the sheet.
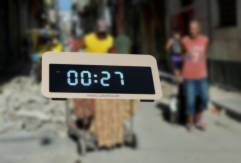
0:27
